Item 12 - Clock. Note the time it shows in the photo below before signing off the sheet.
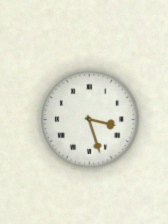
3:27
